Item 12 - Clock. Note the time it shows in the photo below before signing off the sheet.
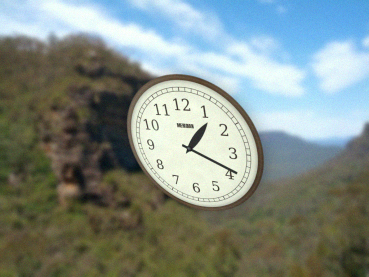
1:19
